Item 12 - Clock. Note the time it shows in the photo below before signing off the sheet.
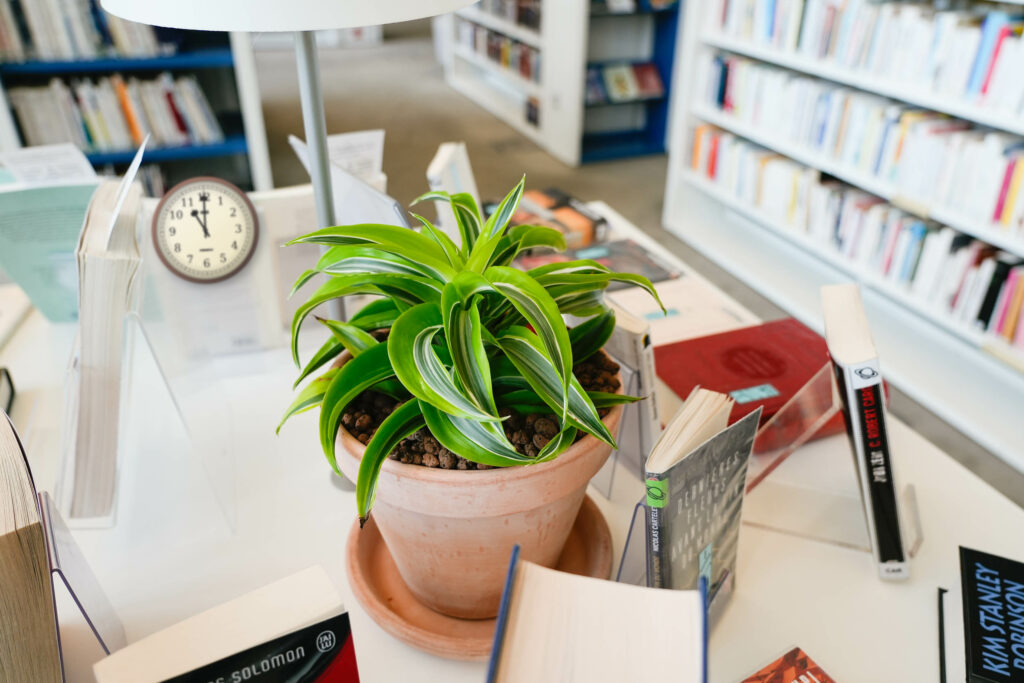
11:00
